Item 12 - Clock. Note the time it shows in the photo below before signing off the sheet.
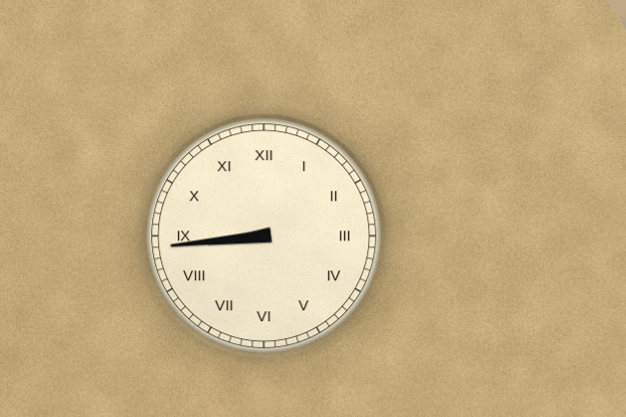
8:44
